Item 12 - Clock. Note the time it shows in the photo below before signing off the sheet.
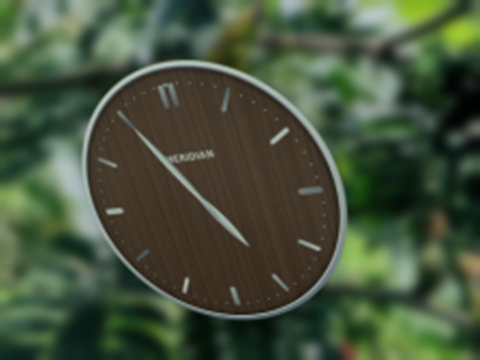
4:55
